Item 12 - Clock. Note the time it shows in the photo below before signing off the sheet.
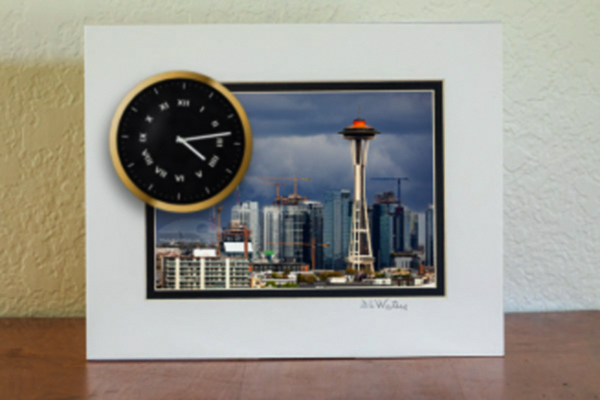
4:13
